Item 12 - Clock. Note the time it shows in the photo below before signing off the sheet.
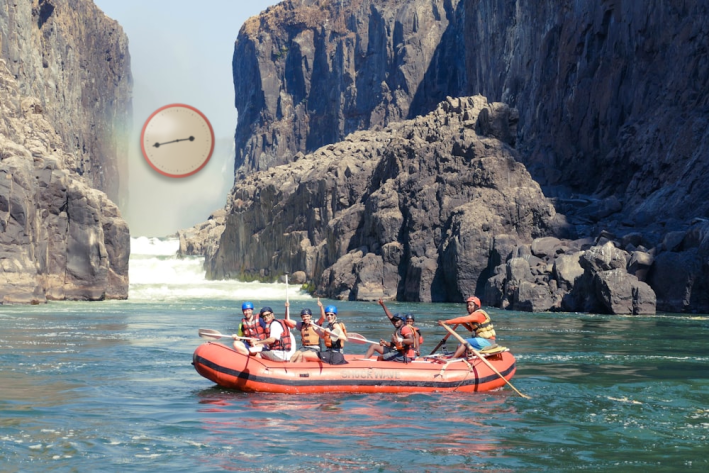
2:43
